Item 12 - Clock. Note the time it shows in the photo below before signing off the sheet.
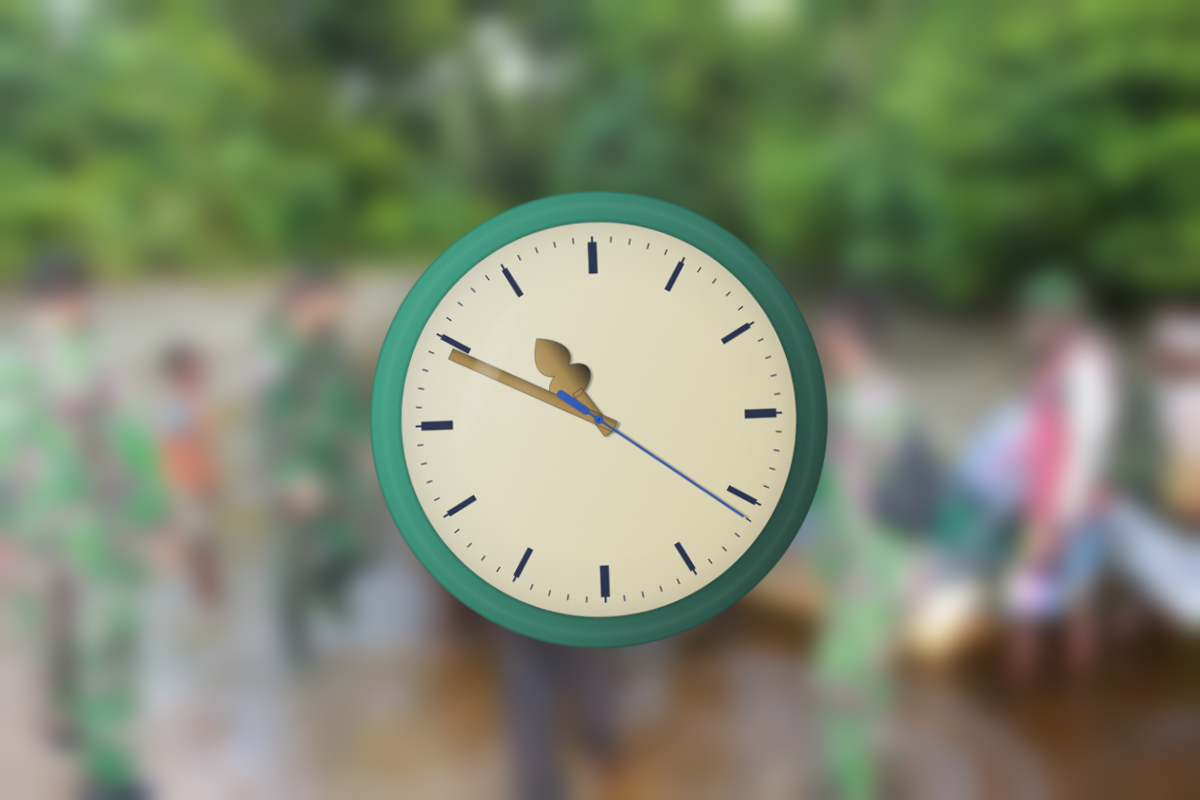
10:49:21
